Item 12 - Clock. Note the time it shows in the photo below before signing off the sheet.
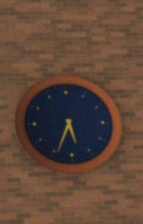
5:34
